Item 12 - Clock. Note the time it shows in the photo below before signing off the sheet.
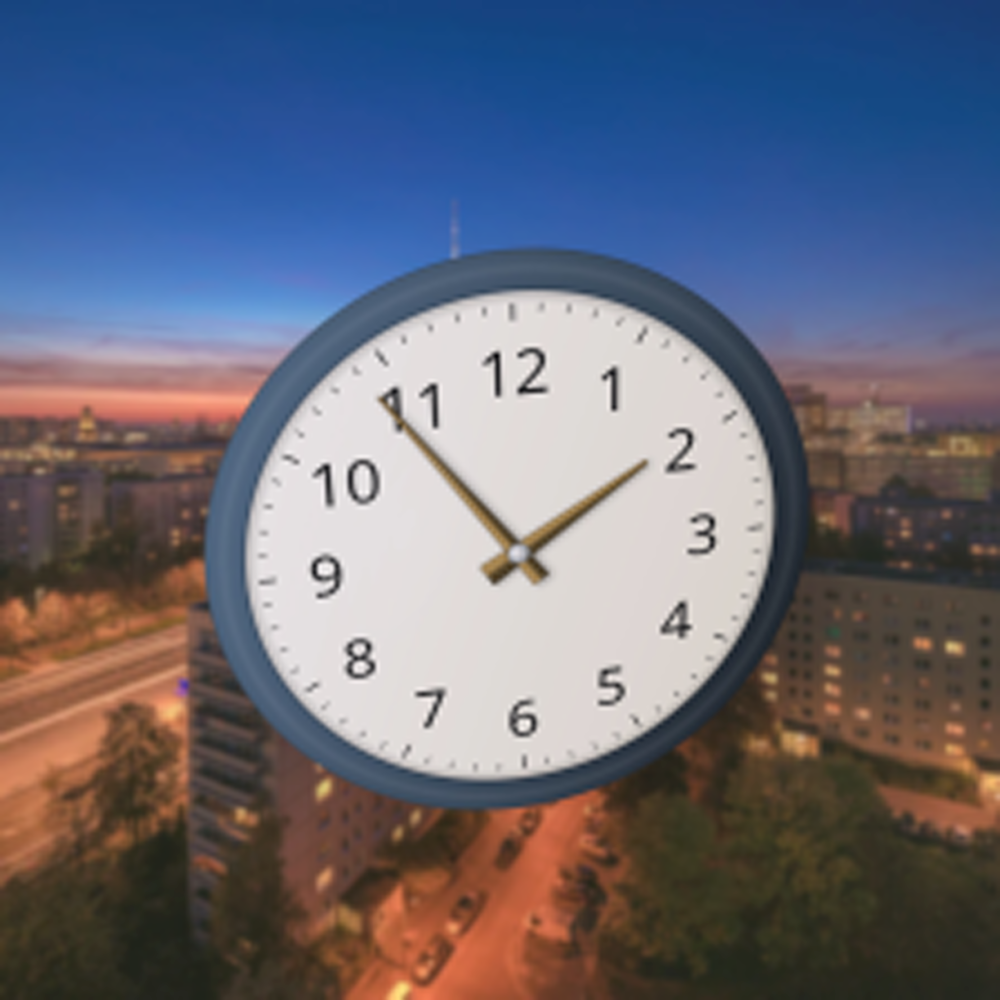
1:54
